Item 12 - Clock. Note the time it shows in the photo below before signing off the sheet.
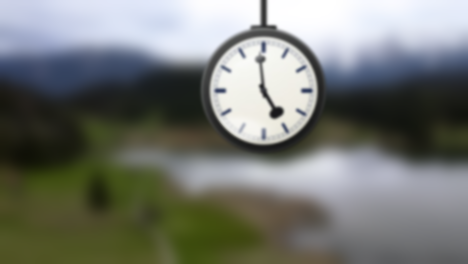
4:59
